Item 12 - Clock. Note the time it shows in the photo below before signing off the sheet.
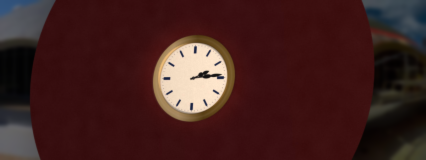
2:14
